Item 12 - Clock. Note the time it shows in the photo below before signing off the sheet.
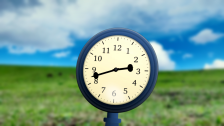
2:42
